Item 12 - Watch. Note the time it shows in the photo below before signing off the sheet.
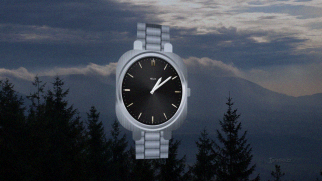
1:09
